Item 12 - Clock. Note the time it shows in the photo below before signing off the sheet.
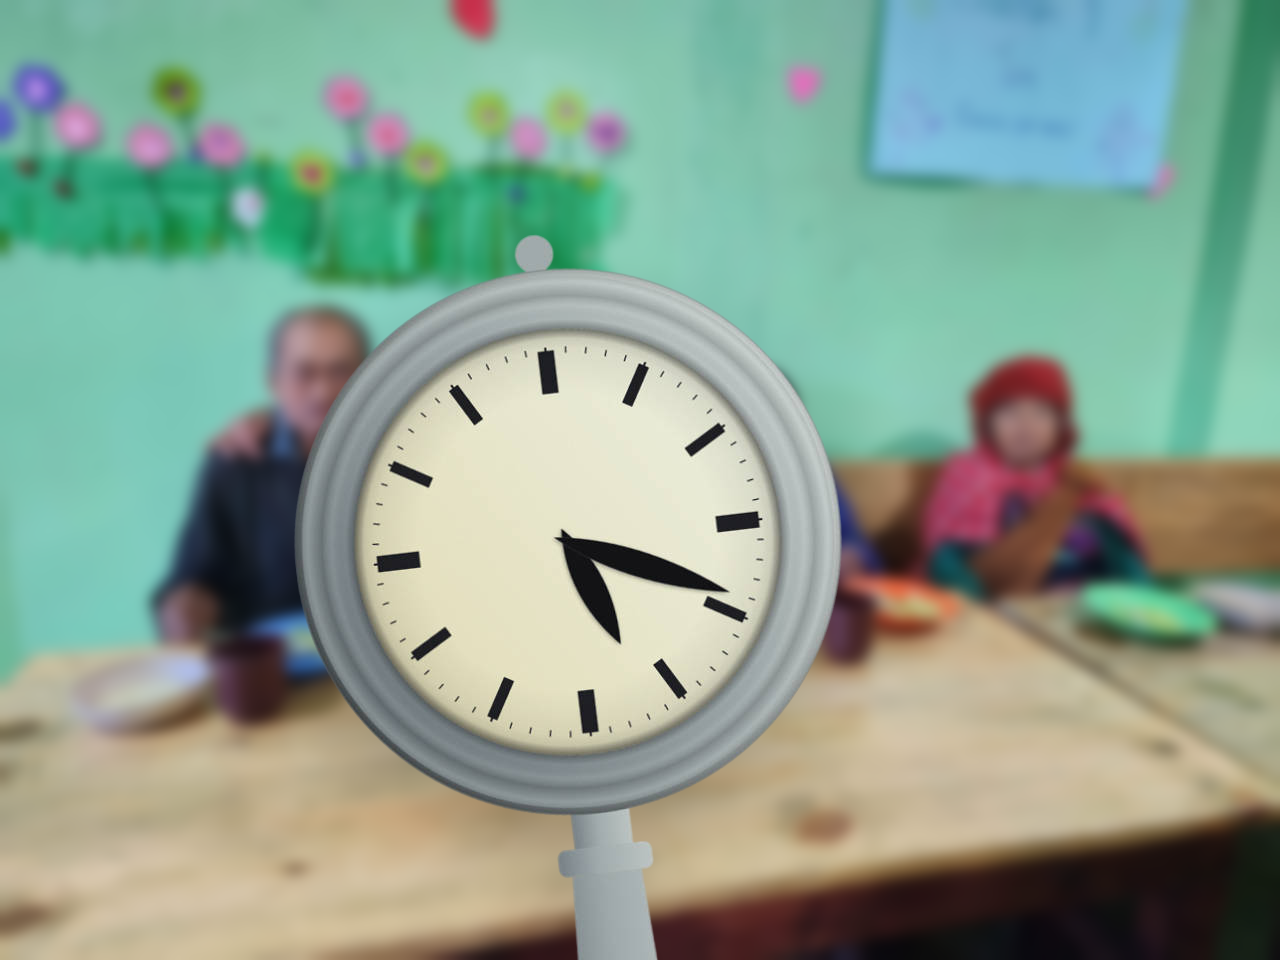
5:19
